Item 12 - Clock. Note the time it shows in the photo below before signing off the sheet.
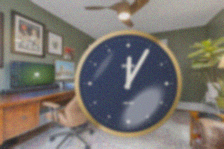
12:05
